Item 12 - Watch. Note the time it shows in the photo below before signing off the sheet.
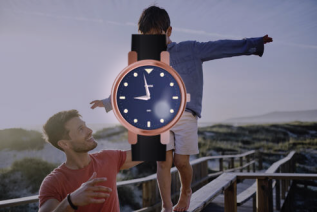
8:58
